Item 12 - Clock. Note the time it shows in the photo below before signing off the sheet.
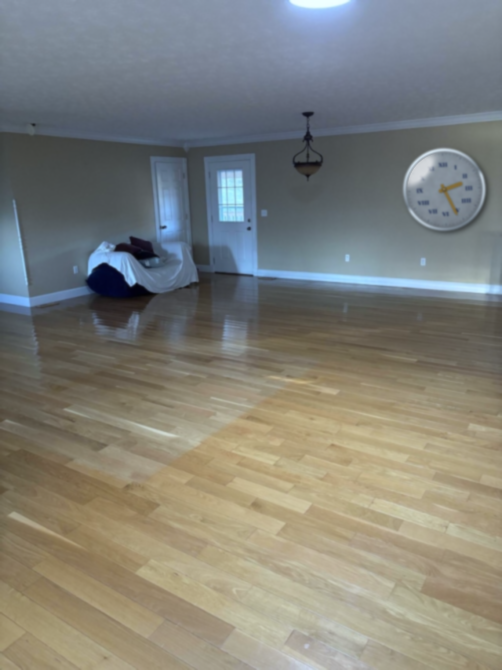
2:26
